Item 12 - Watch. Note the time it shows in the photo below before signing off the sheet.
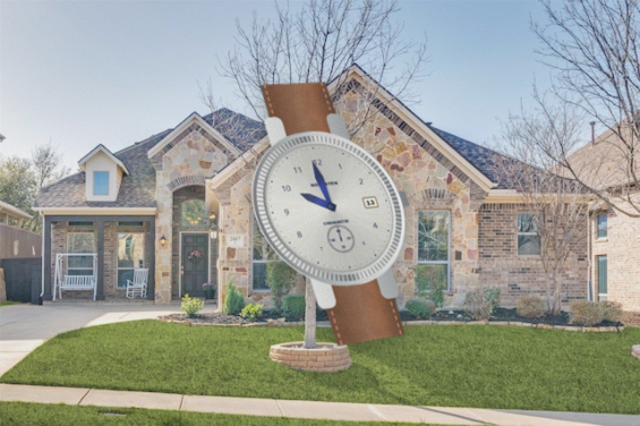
9:59
